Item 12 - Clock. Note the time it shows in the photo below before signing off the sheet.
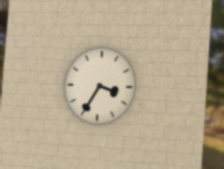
3:35
